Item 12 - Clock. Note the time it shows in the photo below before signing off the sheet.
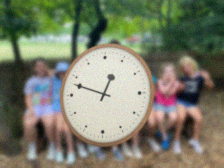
12:48
